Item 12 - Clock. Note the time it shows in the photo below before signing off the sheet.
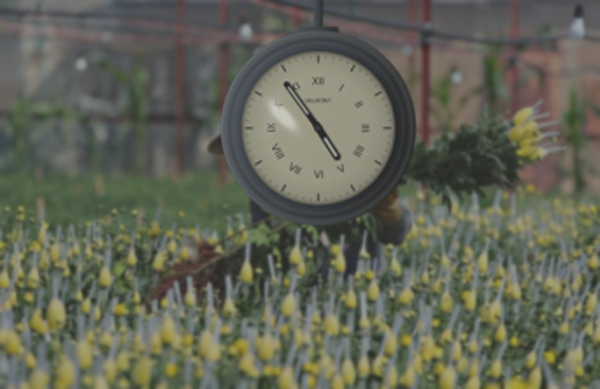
4:54
